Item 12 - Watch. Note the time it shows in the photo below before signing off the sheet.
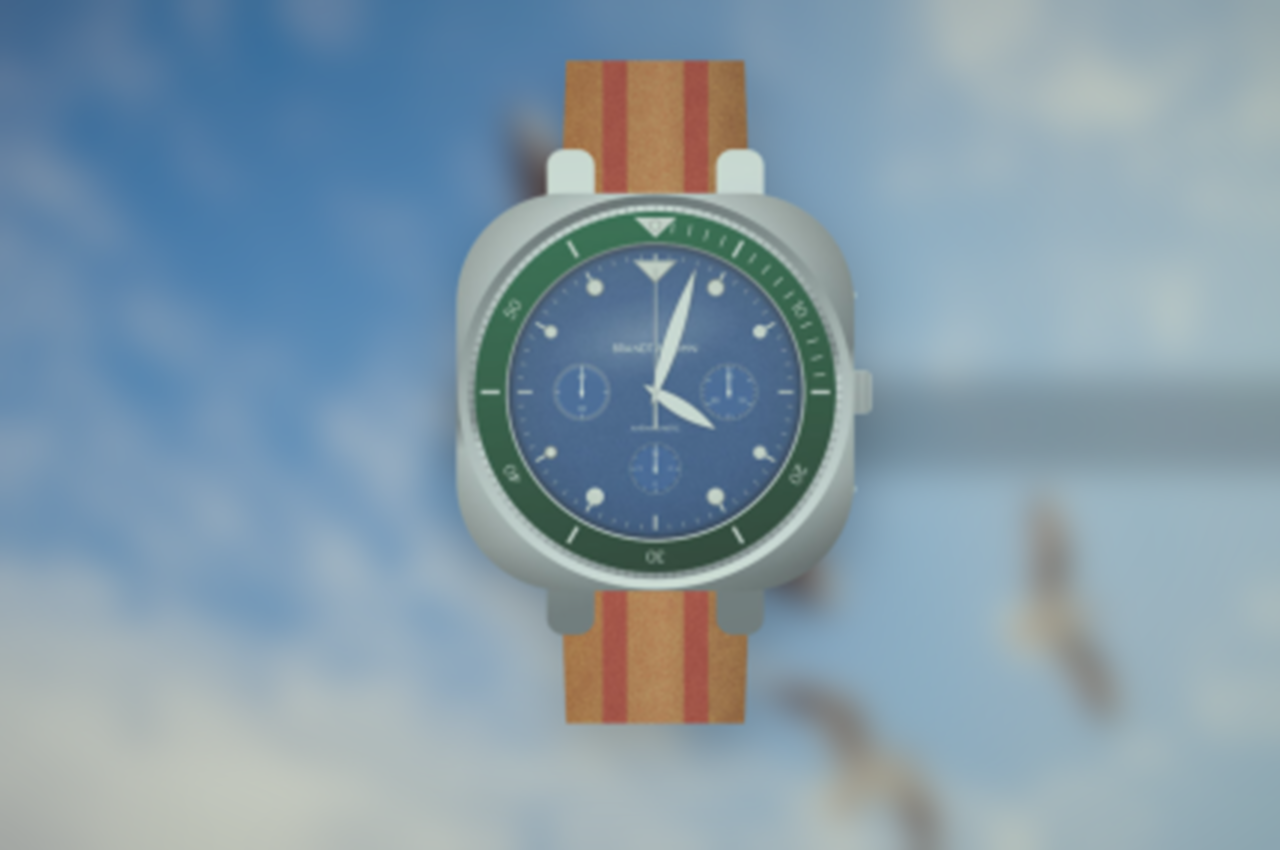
4:03
